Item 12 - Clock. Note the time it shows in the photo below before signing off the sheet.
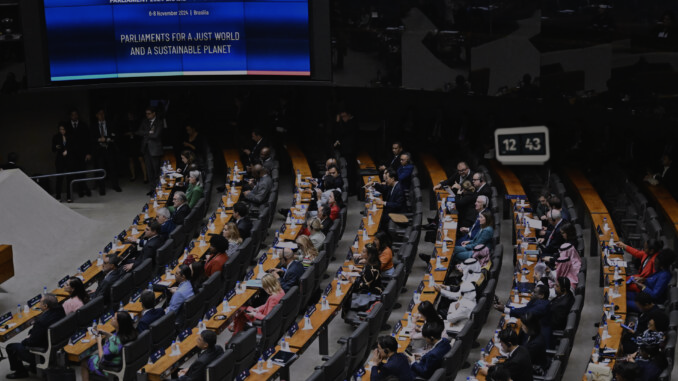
12:43
